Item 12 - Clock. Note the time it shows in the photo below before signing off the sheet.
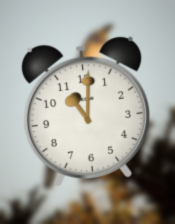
11:01
